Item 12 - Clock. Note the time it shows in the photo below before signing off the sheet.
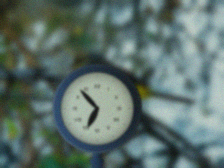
6:53
